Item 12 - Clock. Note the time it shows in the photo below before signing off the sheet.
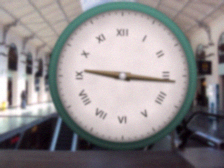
9:16
